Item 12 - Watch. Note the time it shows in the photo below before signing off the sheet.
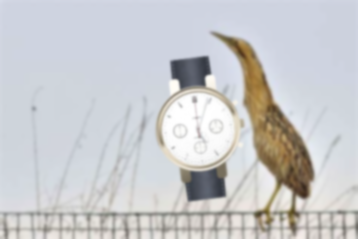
5:04
